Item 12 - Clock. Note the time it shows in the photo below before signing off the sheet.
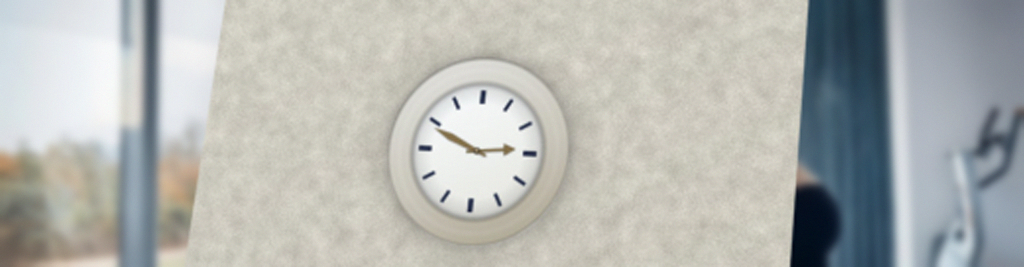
2:49
